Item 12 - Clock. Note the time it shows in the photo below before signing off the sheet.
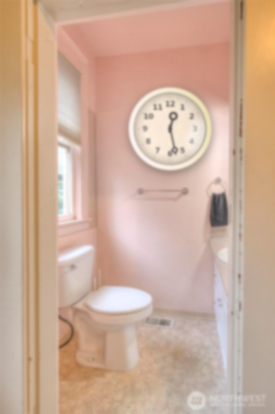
12:28
